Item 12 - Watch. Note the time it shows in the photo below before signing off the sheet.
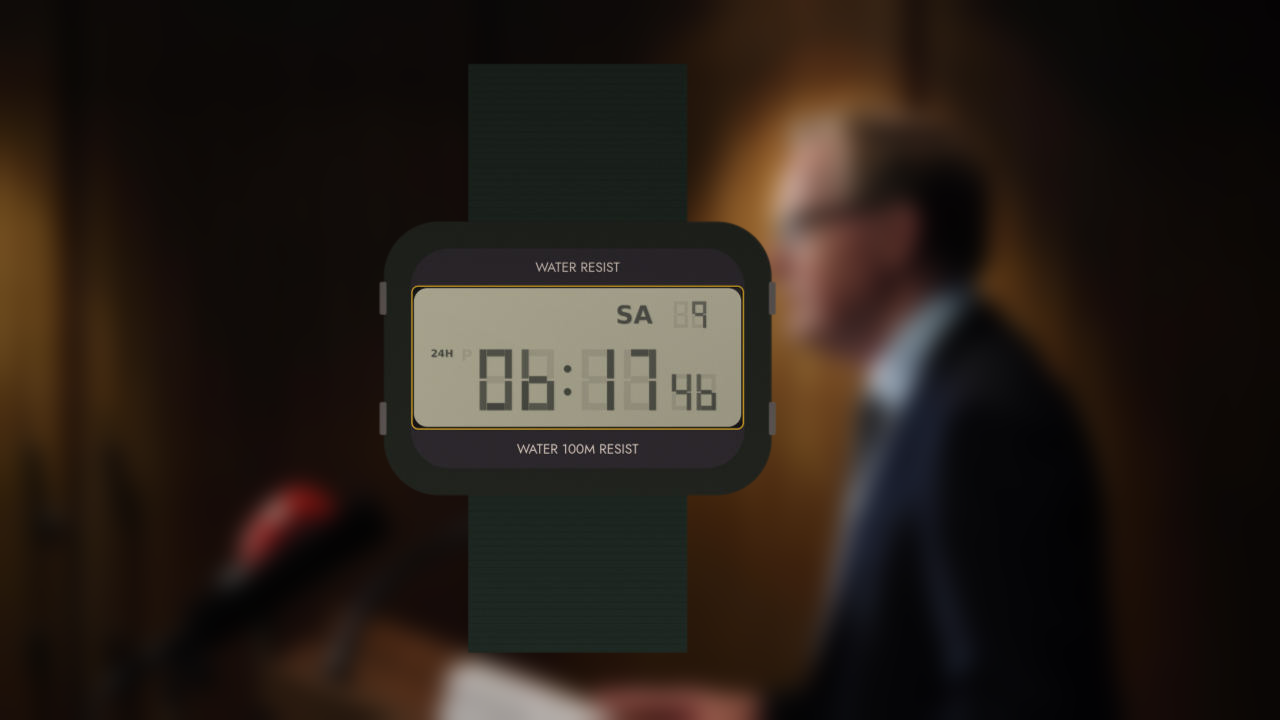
6:17:46
